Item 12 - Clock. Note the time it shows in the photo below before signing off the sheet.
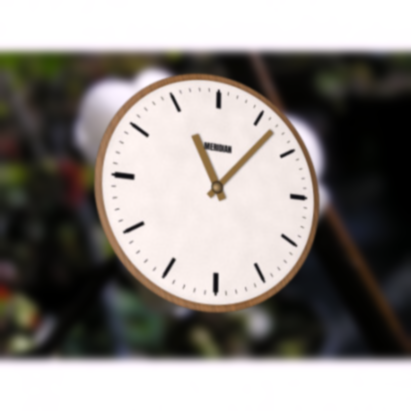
11:07
